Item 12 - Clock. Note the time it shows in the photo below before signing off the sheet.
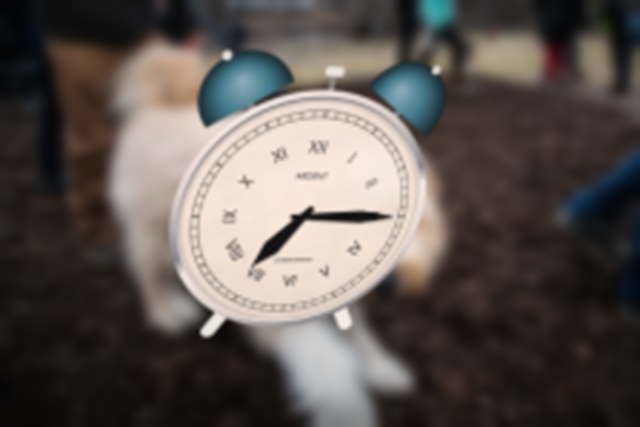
7:15
